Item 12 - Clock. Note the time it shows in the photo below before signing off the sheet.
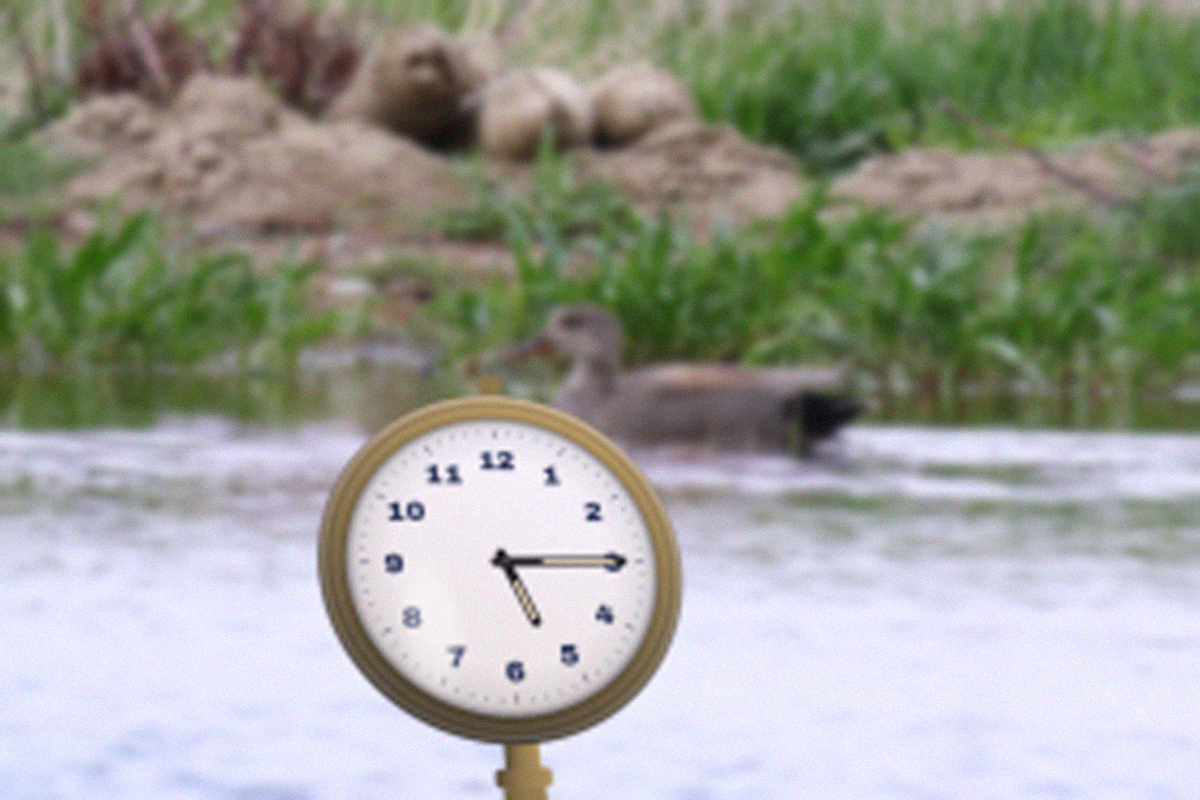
5:15
